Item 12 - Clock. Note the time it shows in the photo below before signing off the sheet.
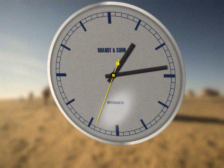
1:13:34
